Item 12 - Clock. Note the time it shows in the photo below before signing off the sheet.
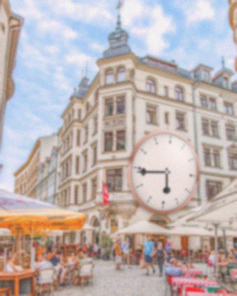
5:44
